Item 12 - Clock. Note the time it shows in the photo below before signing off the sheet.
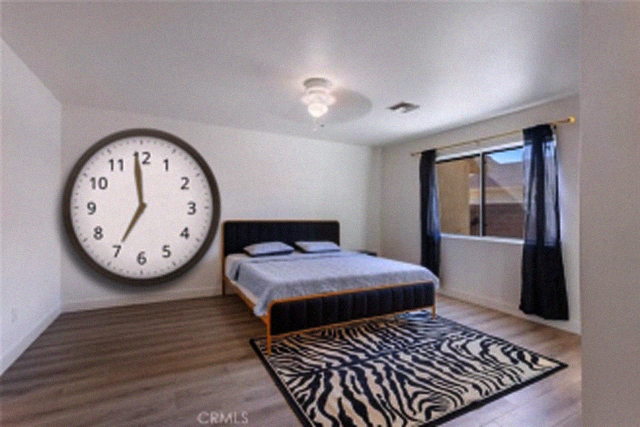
6:59
